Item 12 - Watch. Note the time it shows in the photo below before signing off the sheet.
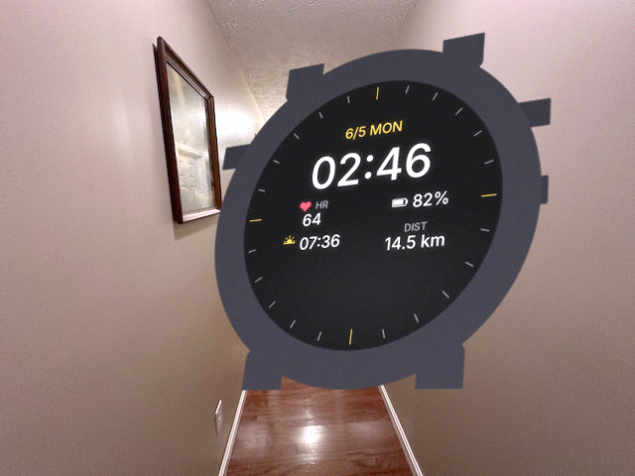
2:46
